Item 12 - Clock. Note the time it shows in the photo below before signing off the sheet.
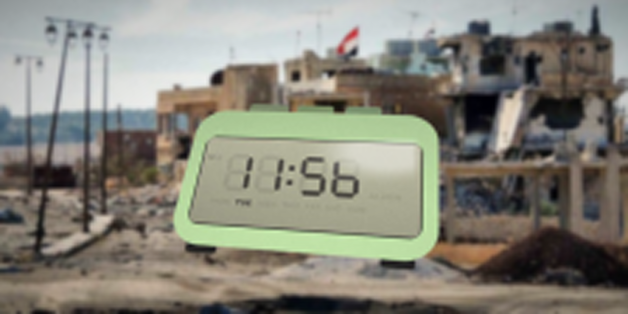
11:56
